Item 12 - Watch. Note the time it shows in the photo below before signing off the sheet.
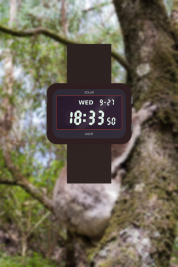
18:33:50
